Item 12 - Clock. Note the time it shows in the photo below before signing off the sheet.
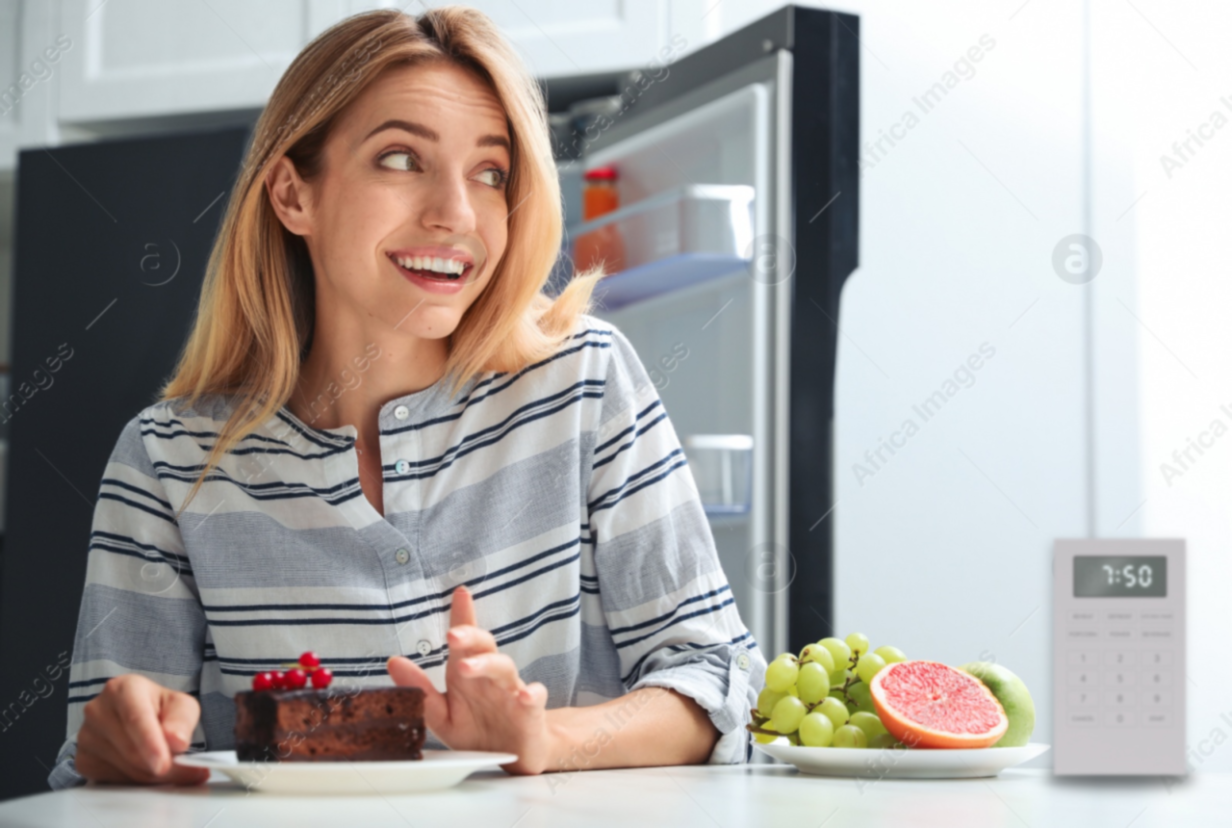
7:50
